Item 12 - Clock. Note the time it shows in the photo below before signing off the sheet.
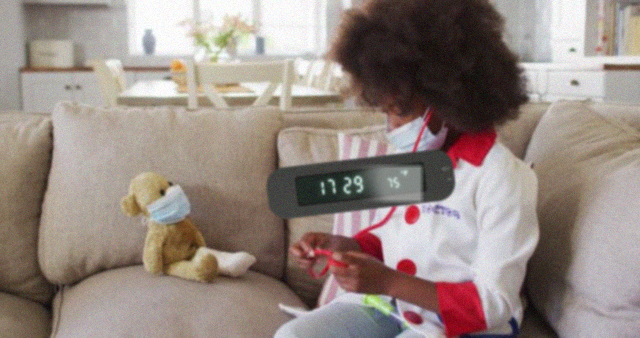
17:29
